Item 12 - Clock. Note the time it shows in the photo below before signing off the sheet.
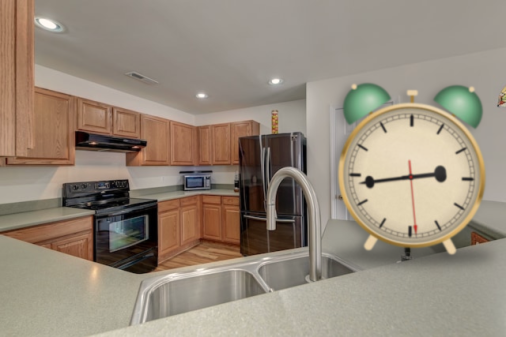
2:43:29
